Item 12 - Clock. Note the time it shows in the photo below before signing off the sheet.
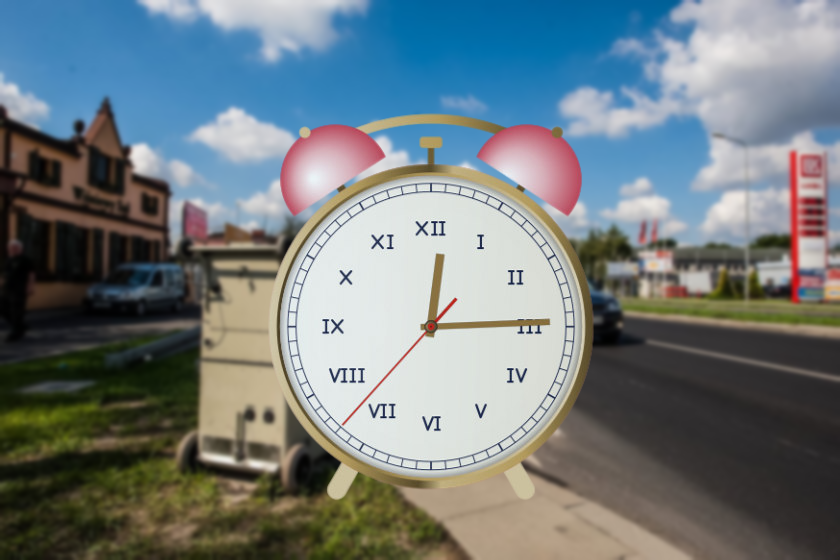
12:14:37
